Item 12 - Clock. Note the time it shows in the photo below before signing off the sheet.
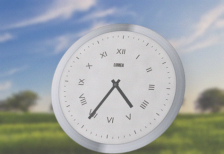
4:35
